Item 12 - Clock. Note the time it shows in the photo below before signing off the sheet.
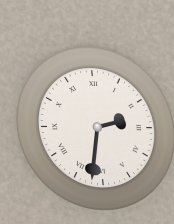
2:32
